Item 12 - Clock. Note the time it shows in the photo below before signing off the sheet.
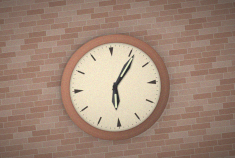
6:06
